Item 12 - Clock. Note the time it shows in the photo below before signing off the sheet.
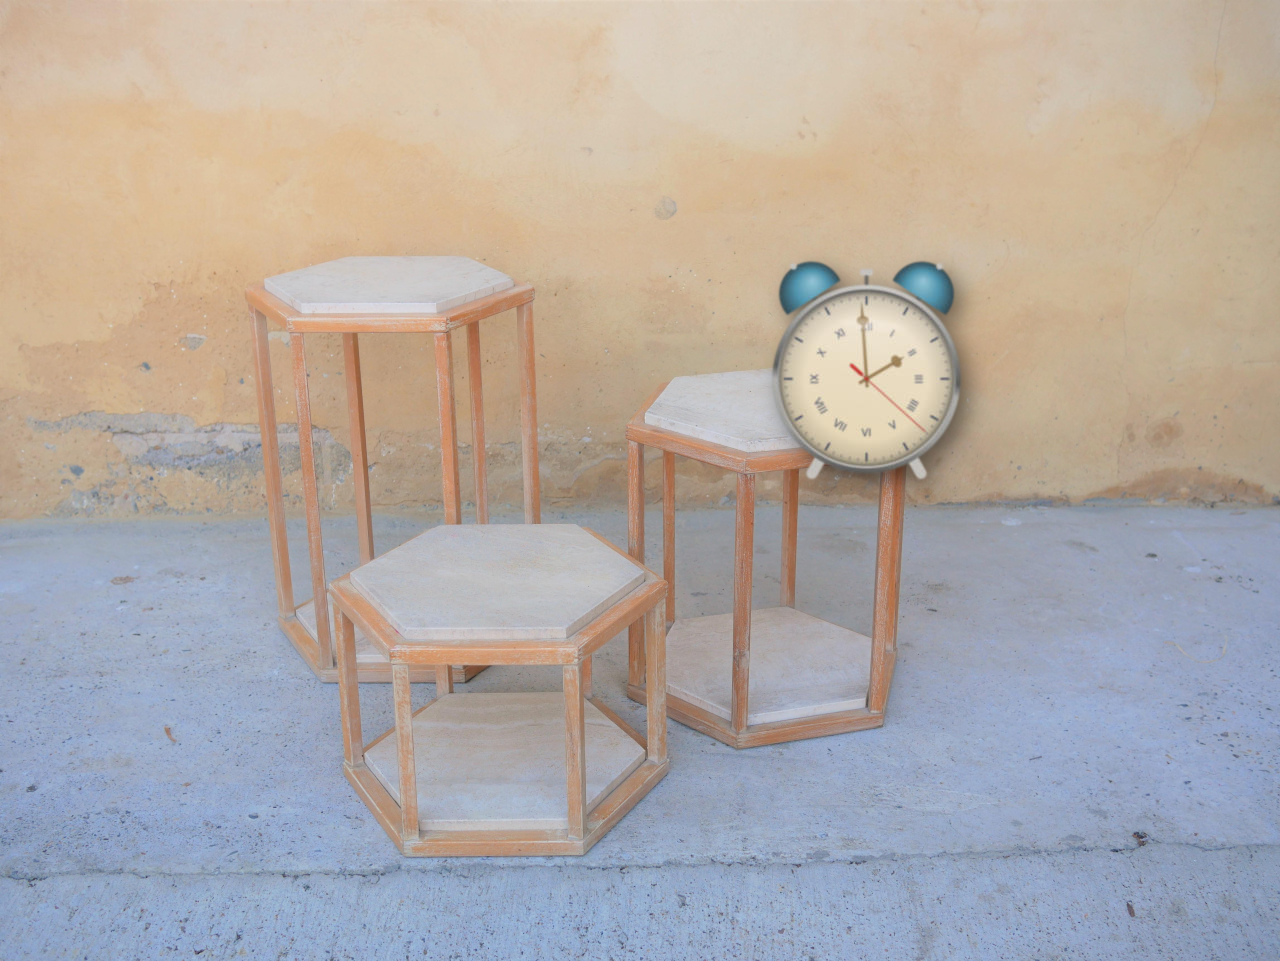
1:59:22
